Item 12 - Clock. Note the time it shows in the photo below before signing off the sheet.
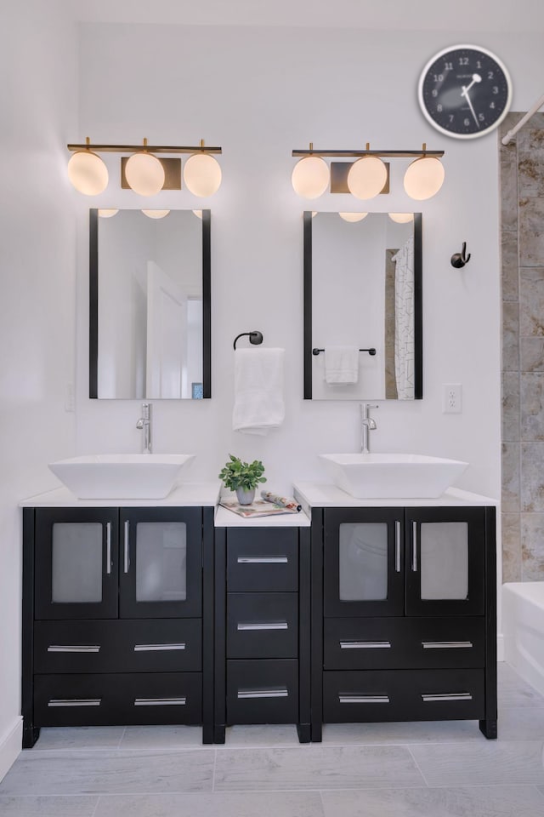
1:27
